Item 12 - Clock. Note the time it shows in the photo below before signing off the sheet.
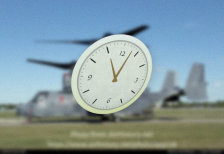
11:03
